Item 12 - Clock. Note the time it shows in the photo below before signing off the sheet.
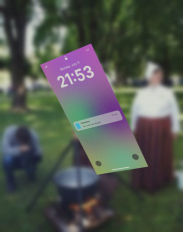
21:53
